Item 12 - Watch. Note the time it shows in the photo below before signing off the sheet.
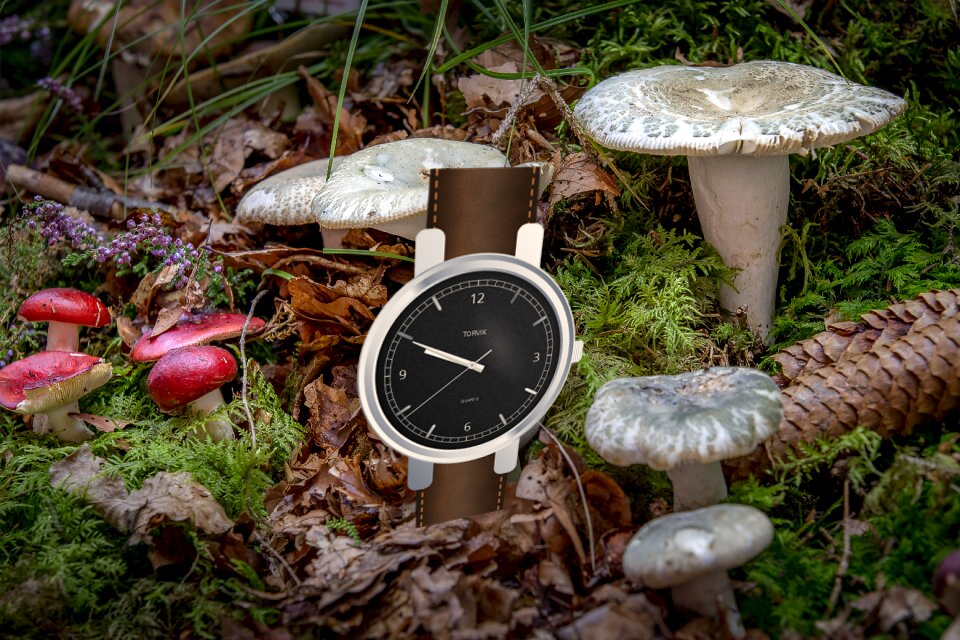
9:49:39
